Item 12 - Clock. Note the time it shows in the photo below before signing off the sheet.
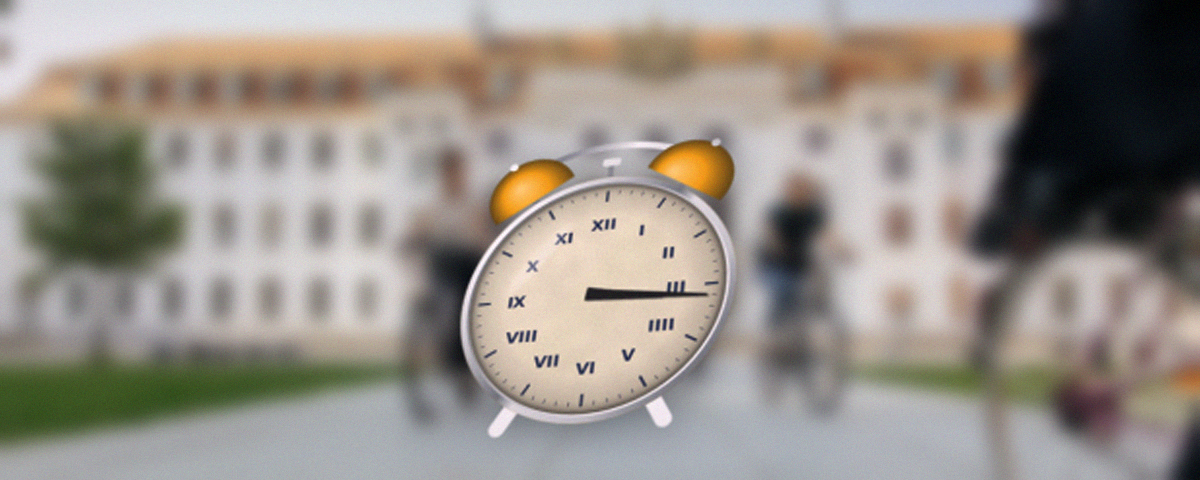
3:16
